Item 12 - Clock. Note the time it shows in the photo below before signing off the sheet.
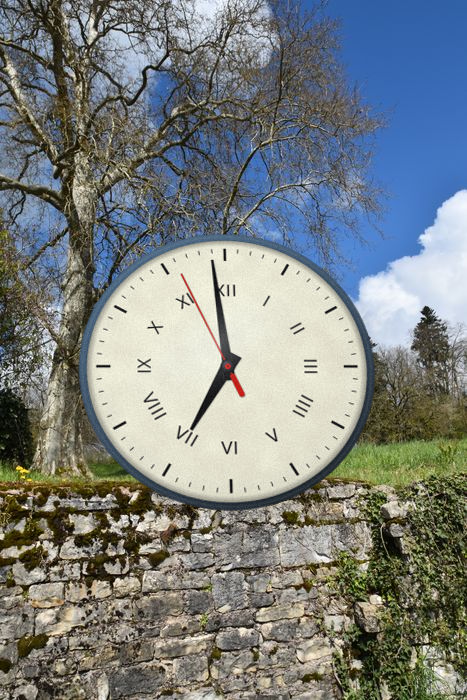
6:58:56
